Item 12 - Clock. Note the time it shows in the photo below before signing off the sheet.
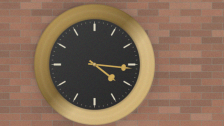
4:16
